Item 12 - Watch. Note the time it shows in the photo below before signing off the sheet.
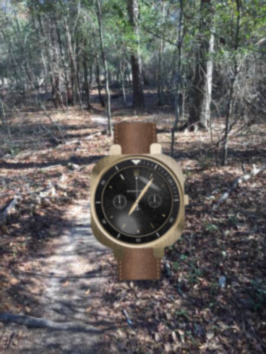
7:06
